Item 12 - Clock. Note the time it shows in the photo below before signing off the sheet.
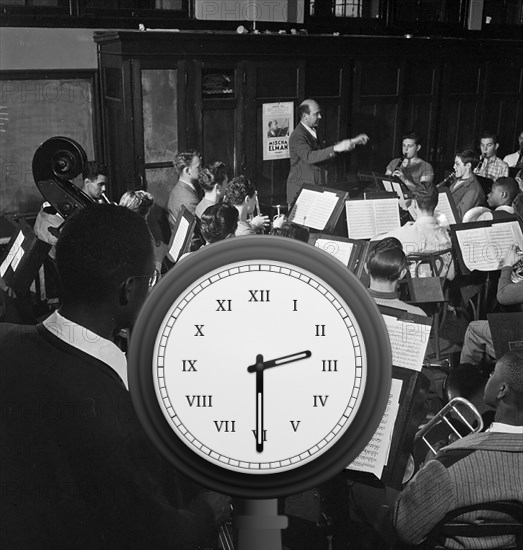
2:30
